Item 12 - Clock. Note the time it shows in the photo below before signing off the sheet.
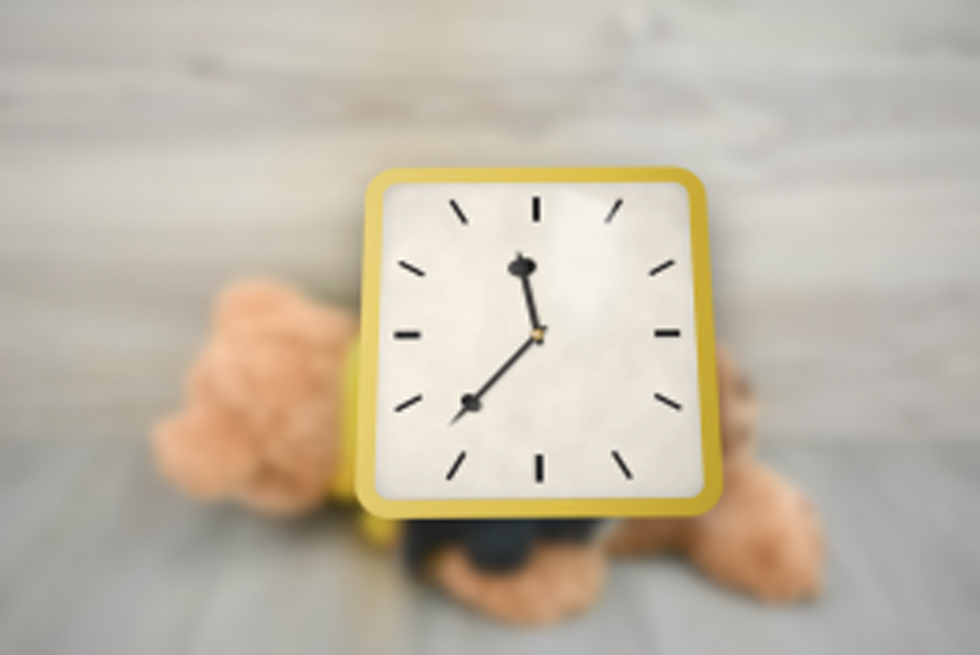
11:37
